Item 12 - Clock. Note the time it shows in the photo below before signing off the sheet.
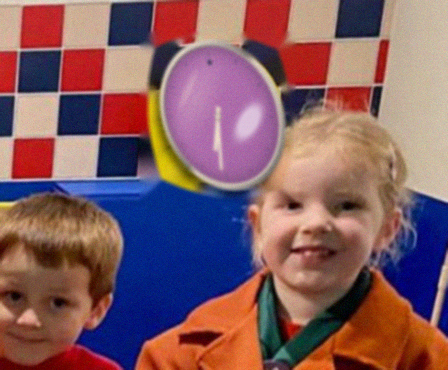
6:31
